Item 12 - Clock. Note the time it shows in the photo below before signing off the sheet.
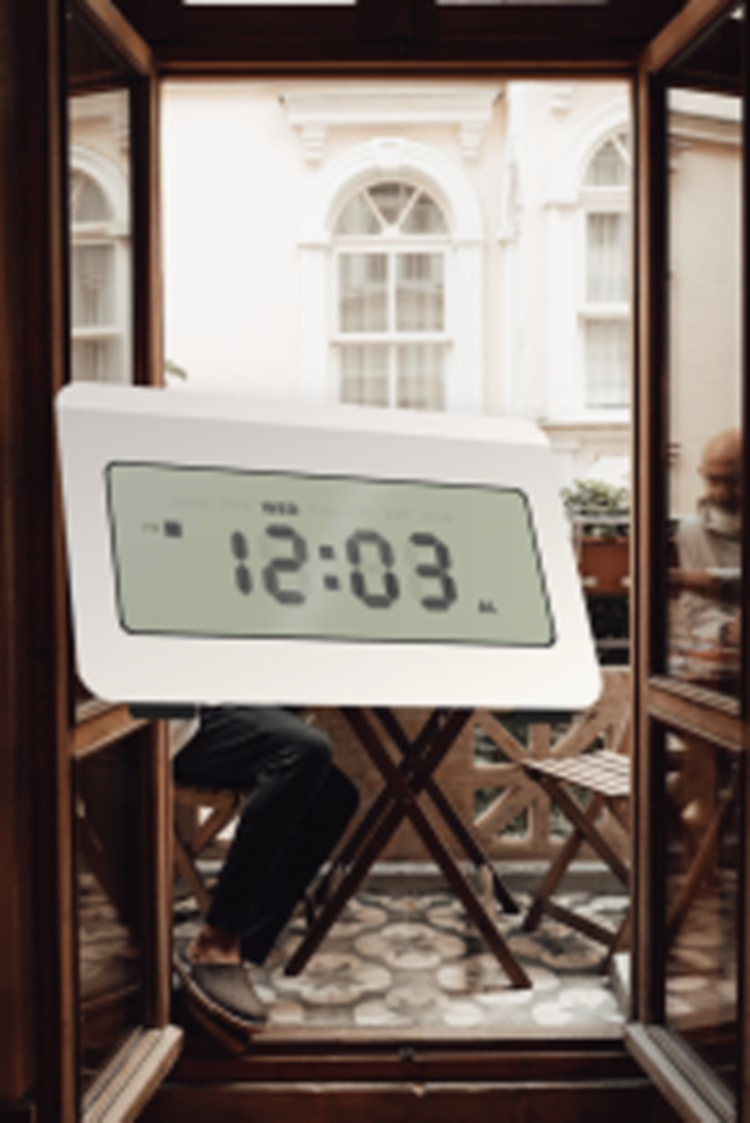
12:03
